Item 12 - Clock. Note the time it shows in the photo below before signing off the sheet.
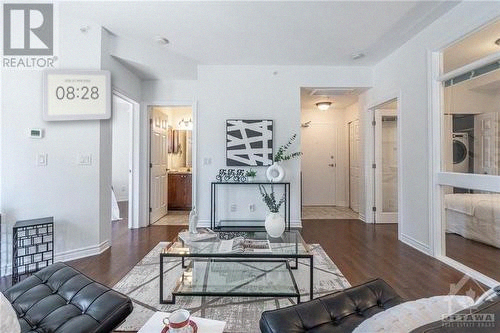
8:28
